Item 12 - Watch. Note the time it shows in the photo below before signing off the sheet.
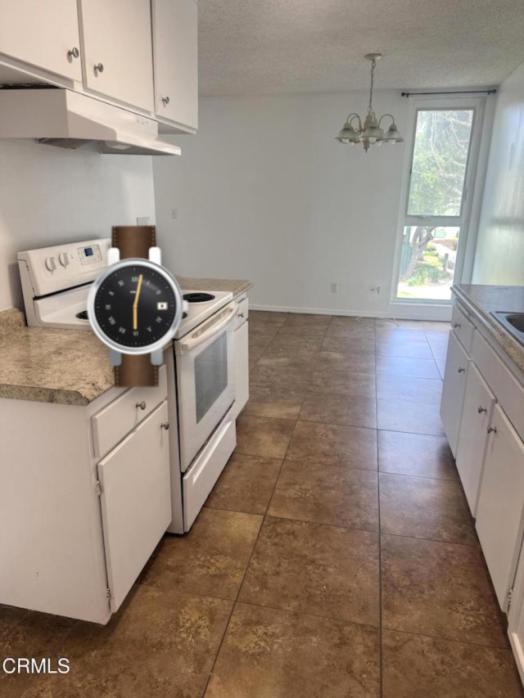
6:02
